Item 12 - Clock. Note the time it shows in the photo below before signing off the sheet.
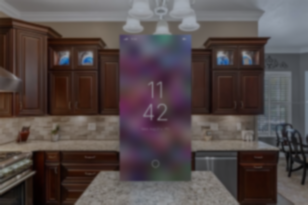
11:42
